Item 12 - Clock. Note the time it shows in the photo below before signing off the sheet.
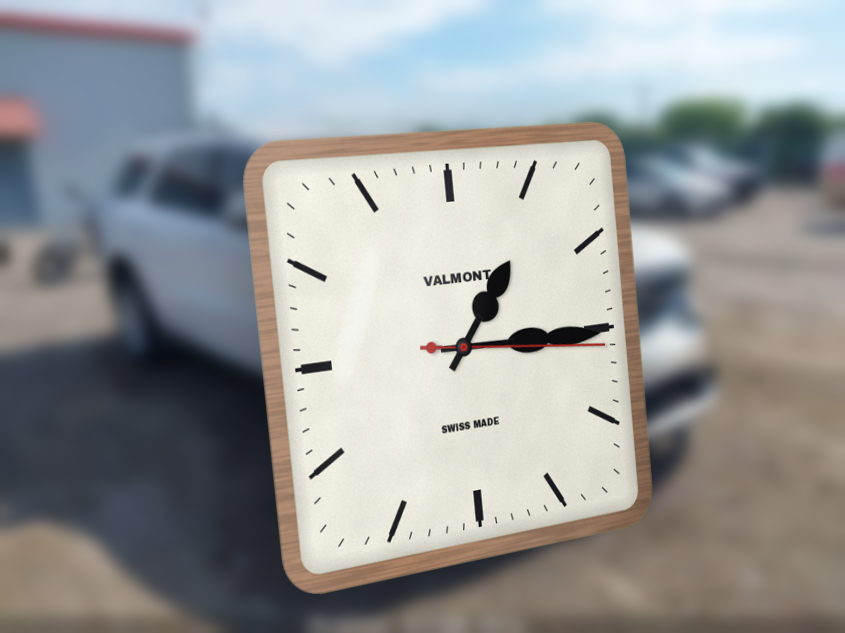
1:15:16
